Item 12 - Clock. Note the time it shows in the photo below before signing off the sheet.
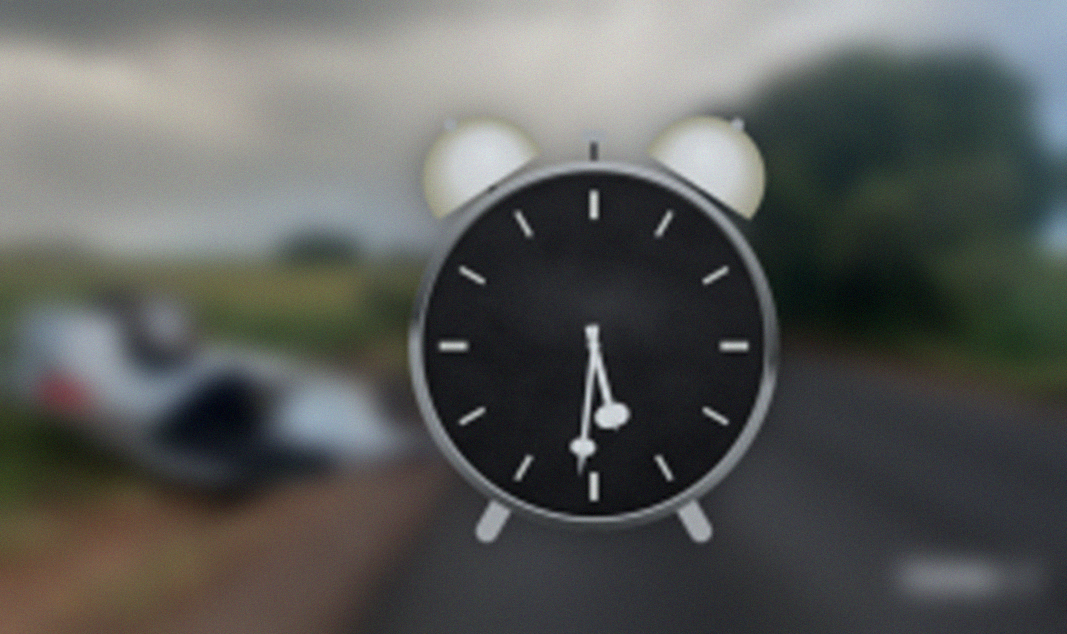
5:31
